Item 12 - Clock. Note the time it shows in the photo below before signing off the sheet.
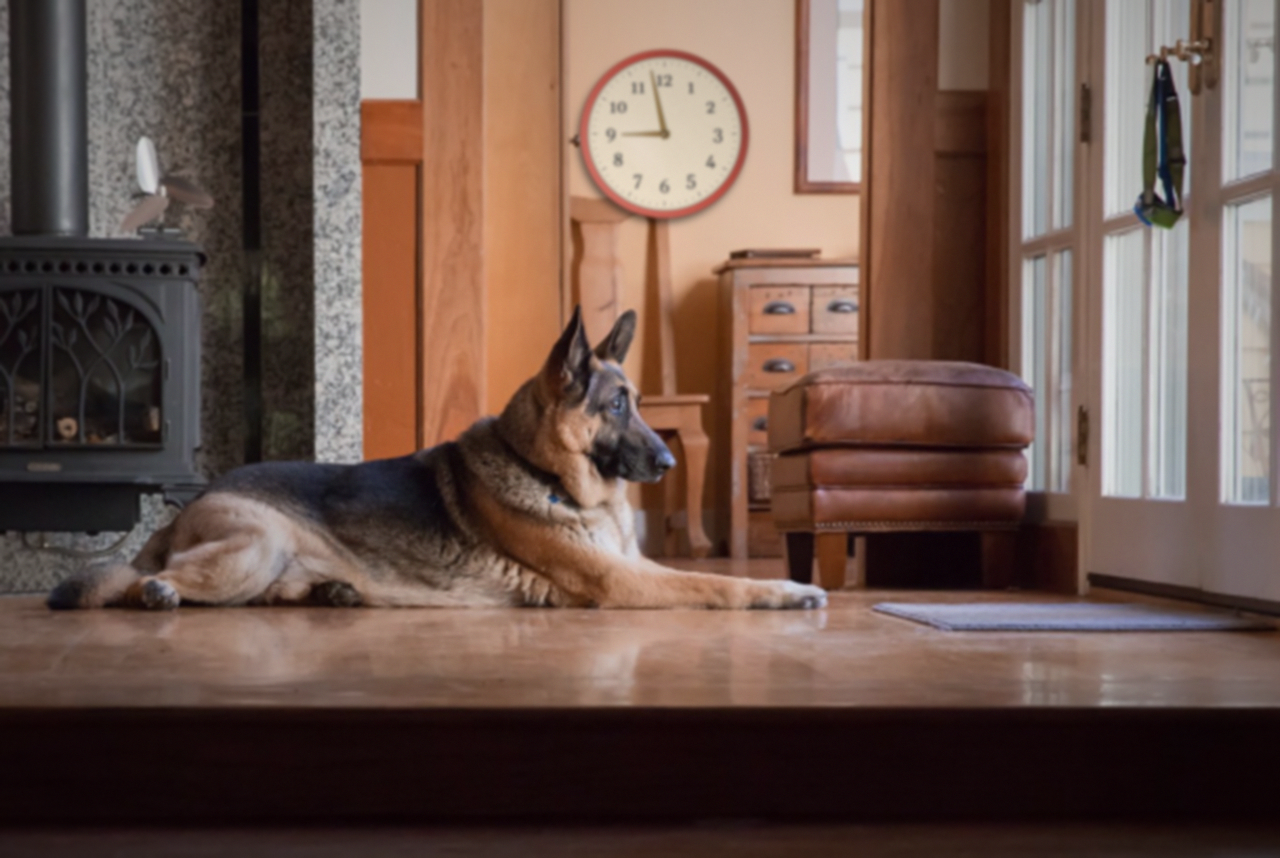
8:58
